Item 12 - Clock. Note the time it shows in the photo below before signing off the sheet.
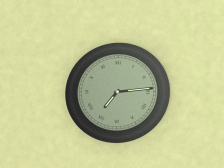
7:14
